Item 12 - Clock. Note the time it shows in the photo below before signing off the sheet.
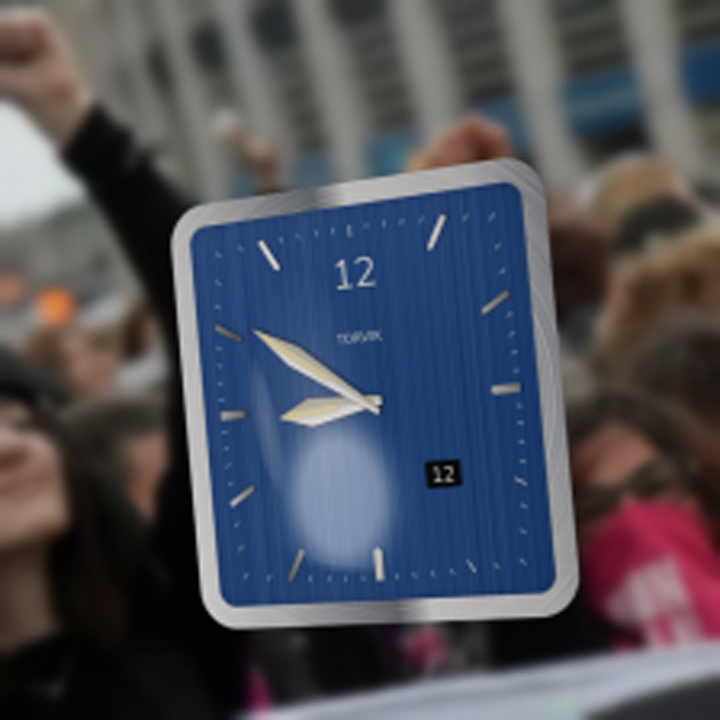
8:51
